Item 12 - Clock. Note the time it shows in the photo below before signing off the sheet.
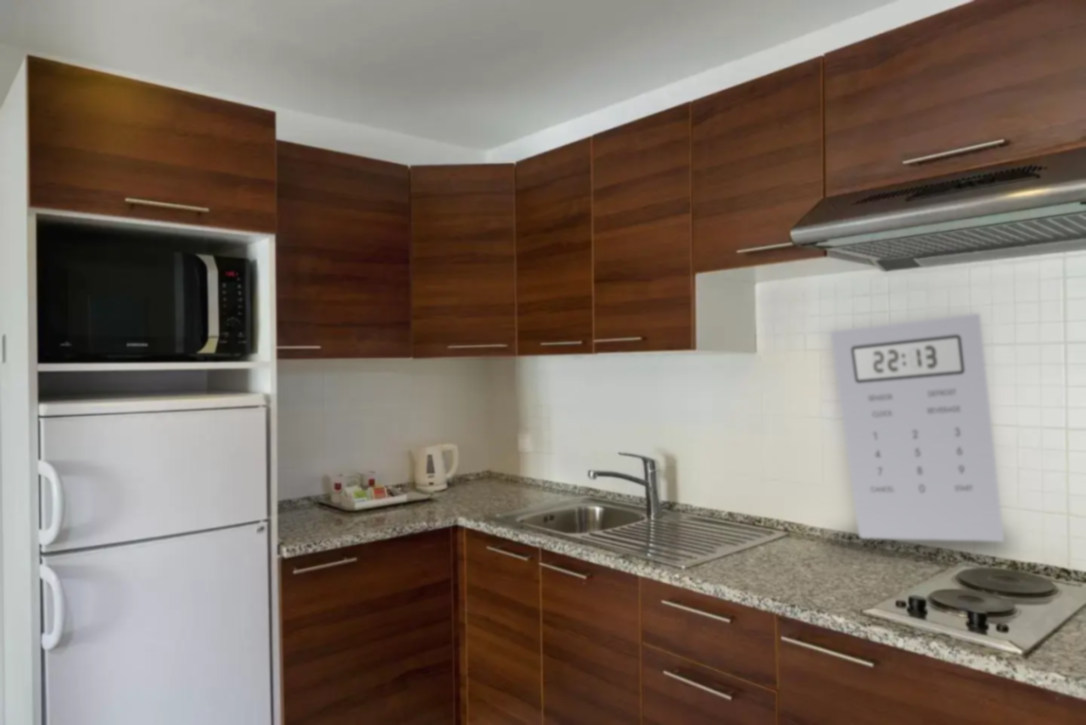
22:13
